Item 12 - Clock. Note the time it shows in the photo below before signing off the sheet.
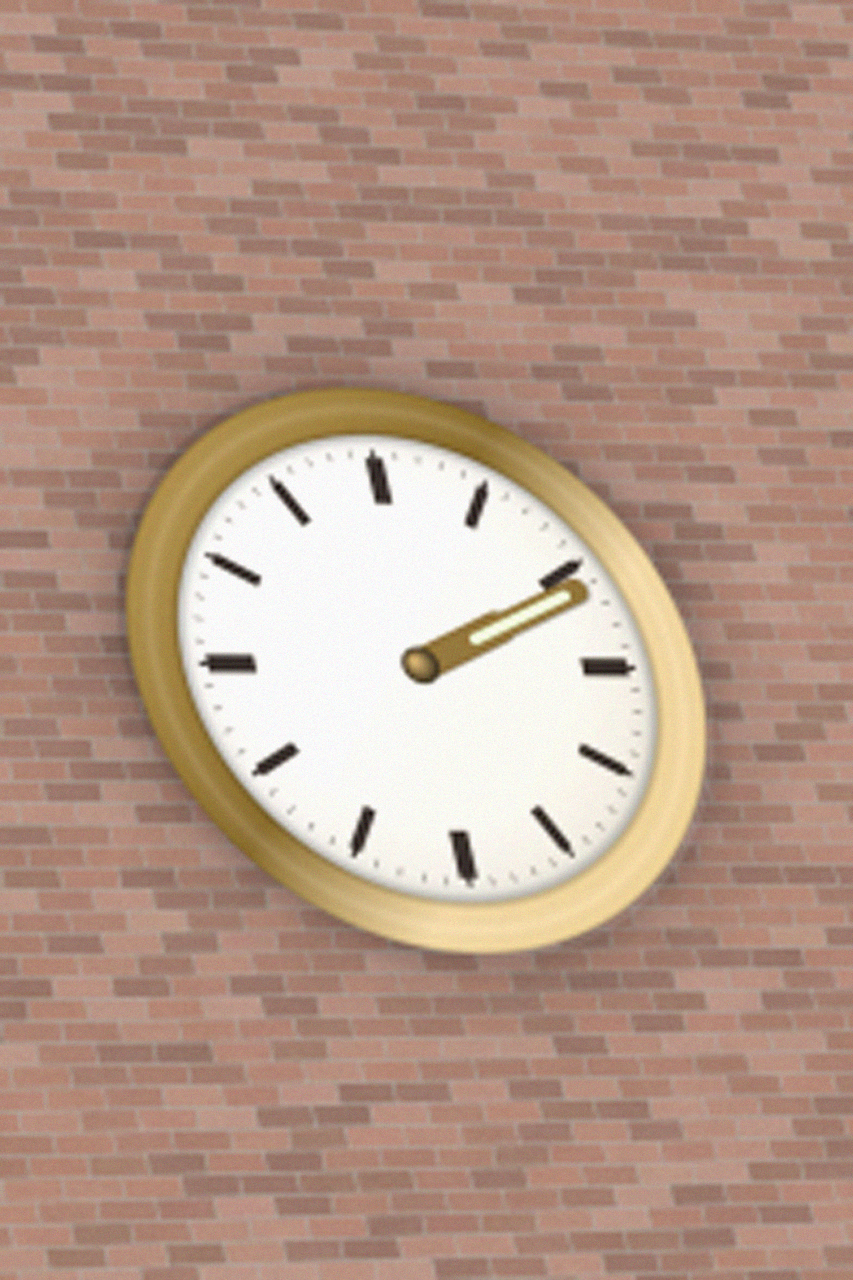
2:11
